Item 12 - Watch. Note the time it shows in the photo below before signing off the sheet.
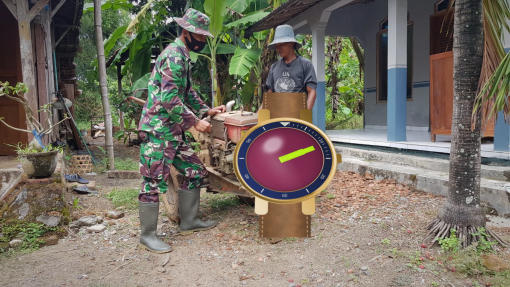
2:11
